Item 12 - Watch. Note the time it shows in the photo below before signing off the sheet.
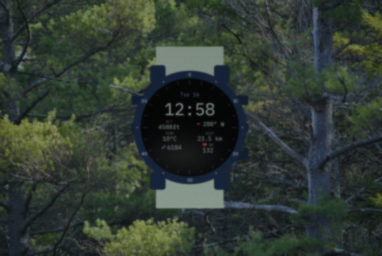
12:58
